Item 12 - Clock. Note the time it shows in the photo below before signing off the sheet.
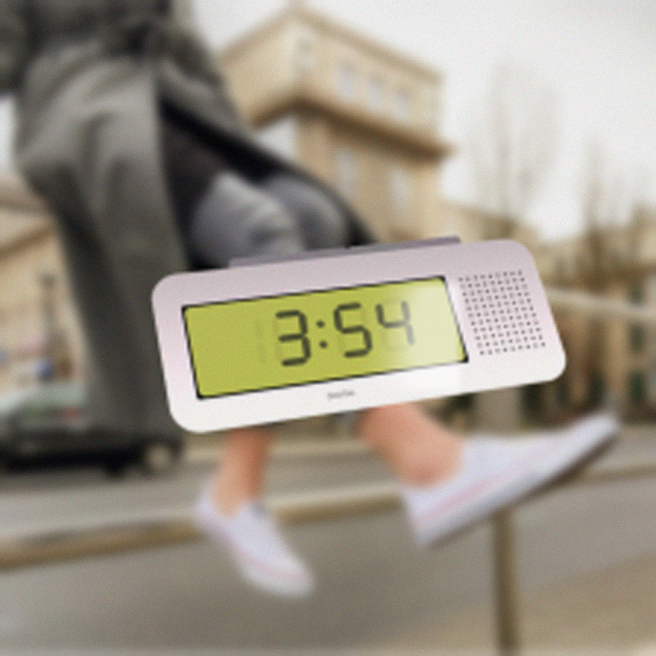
3:54
